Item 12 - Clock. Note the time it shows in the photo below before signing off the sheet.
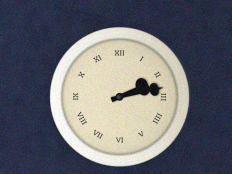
2:13
